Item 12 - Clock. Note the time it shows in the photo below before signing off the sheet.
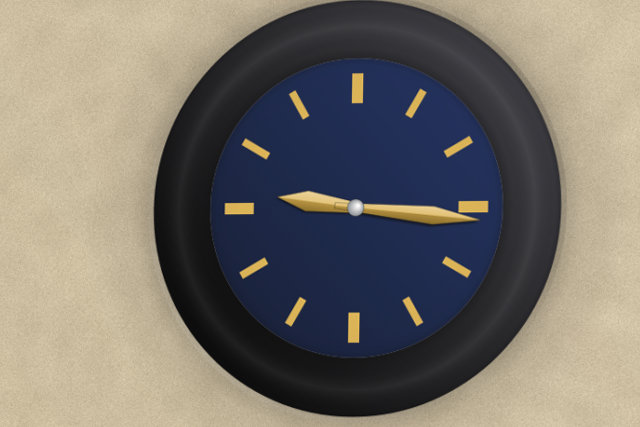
9:16
